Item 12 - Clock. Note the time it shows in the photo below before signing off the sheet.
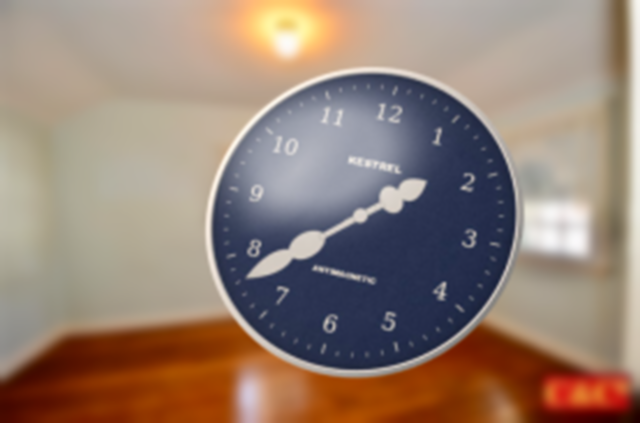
1:38
